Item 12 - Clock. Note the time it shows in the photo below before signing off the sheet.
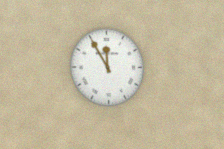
11:55
